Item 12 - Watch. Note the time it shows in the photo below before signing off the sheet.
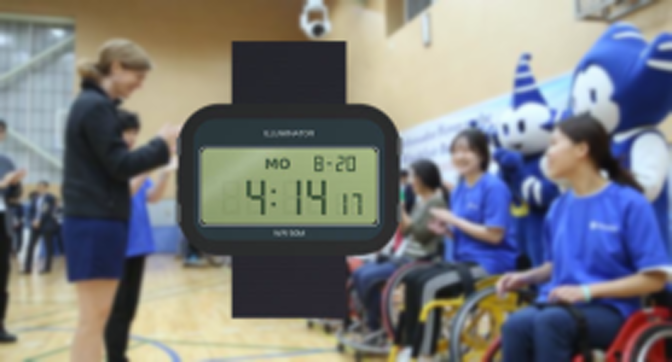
4:14:17
